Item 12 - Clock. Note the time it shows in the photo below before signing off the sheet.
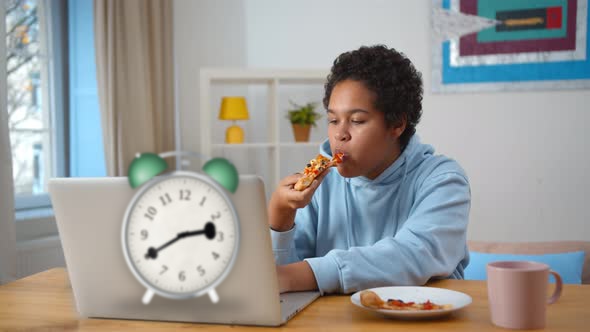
2:40
